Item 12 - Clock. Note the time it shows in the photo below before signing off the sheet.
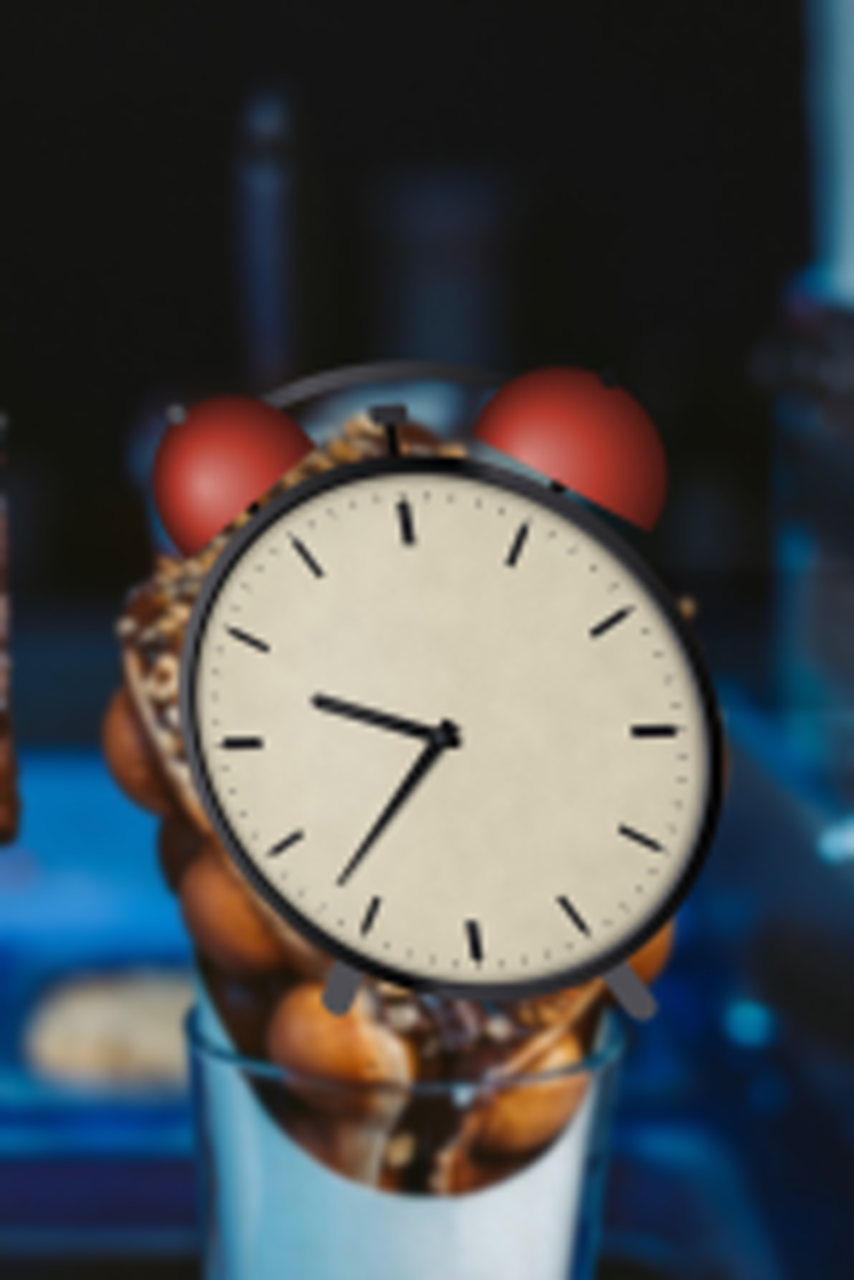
9:37
